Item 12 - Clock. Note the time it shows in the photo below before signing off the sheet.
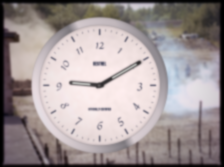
9:10
